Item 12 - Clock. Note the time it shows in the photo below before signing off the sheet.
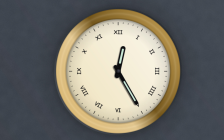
12:25
